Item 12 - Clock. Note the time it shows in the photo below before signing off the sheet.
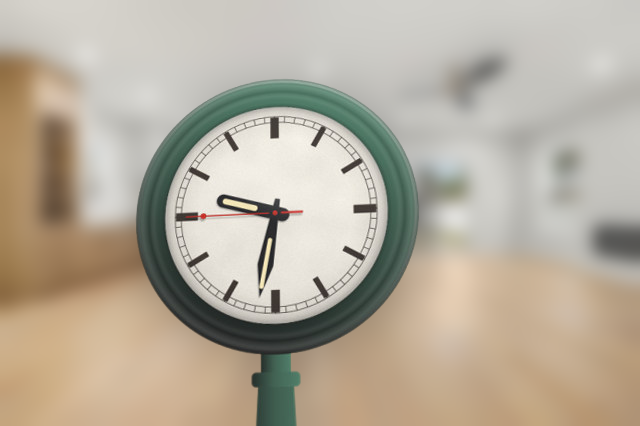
9:31:45
